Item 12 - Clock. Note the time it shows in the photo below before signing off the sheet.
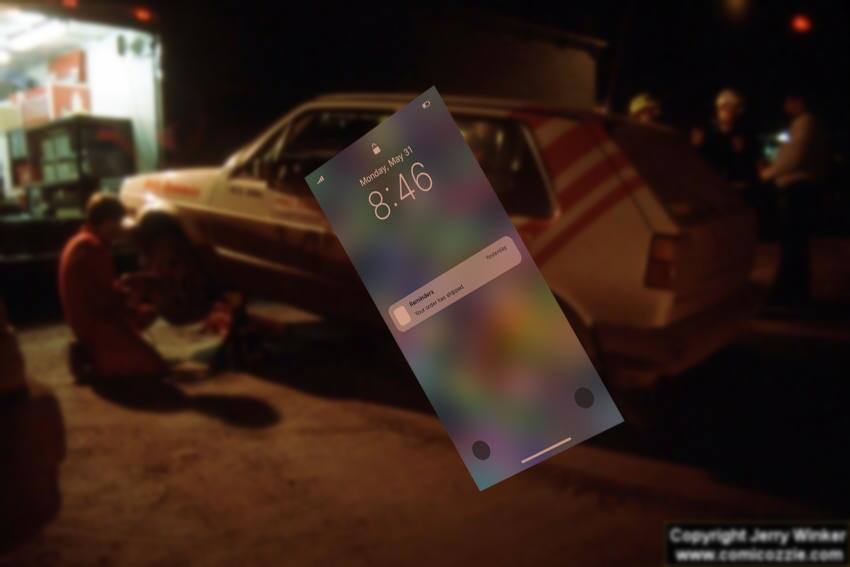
8:46
